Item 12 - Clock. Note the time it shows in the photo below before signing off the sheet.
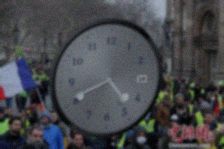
4:41
